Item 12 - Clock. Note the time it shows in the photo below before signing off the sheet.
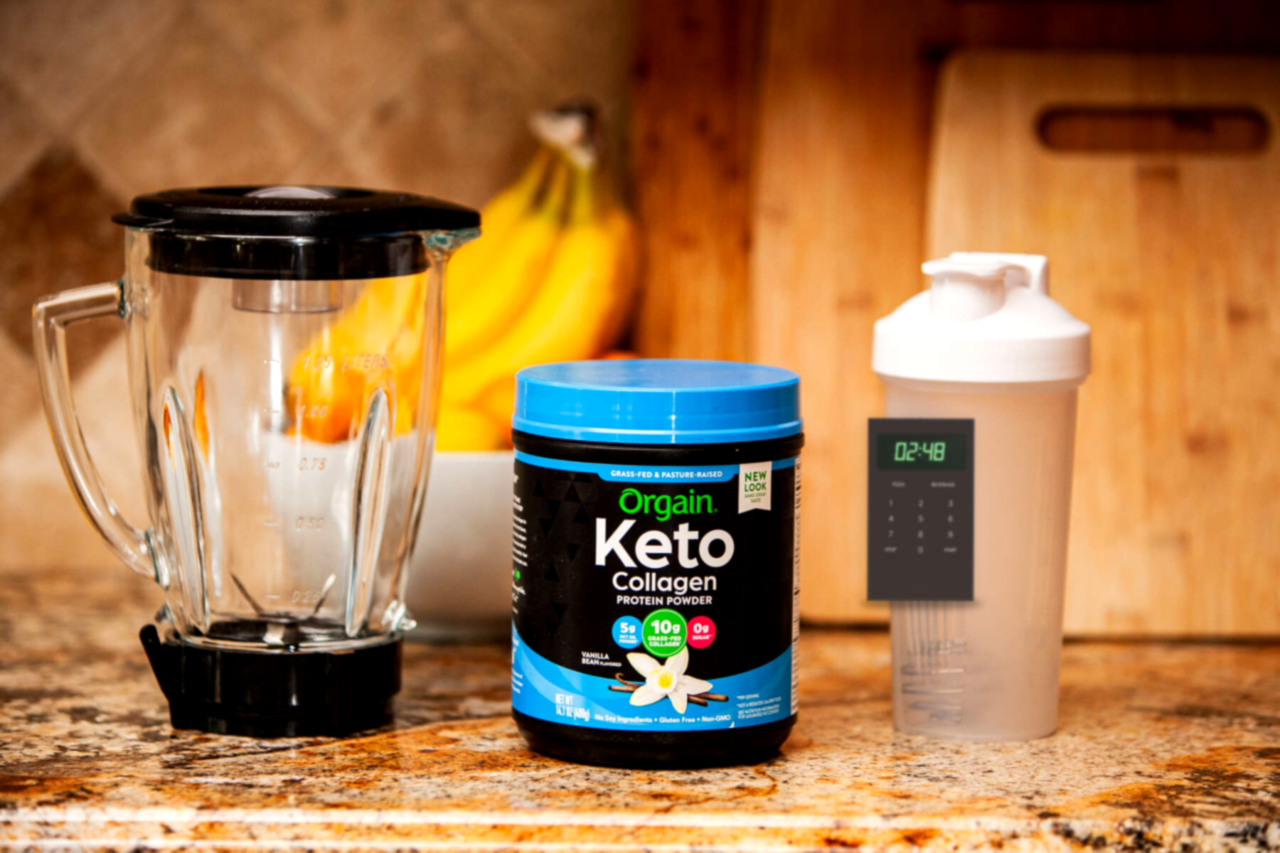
2:48
